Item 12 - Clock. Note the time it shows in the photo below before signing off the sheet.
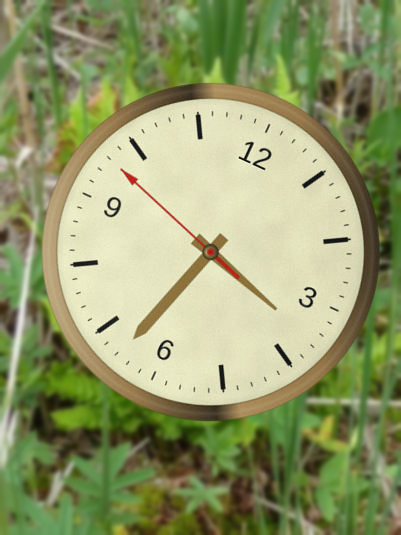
3:32:48
